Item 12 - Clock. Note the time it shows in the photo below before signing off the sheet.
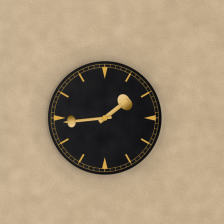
1:44
